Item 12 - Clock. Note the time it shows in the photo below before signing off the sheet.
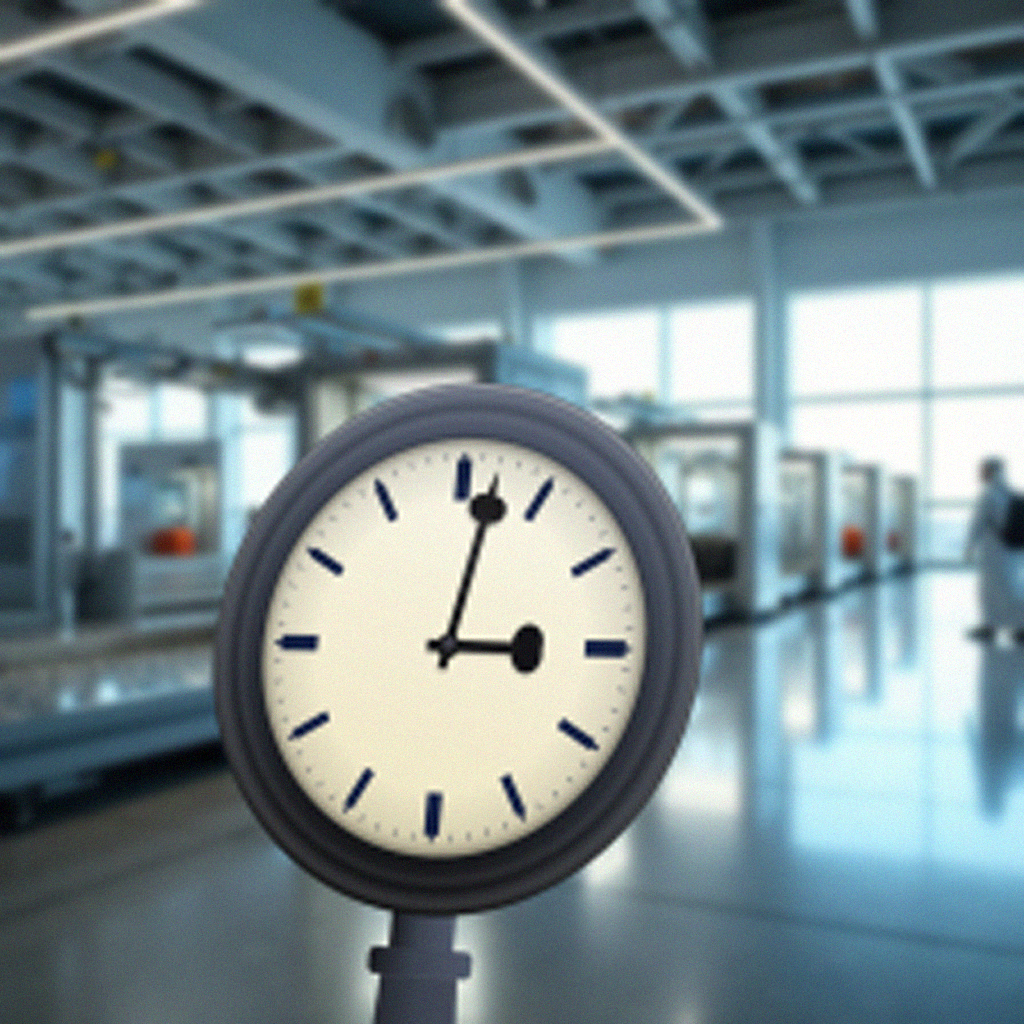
3:02
